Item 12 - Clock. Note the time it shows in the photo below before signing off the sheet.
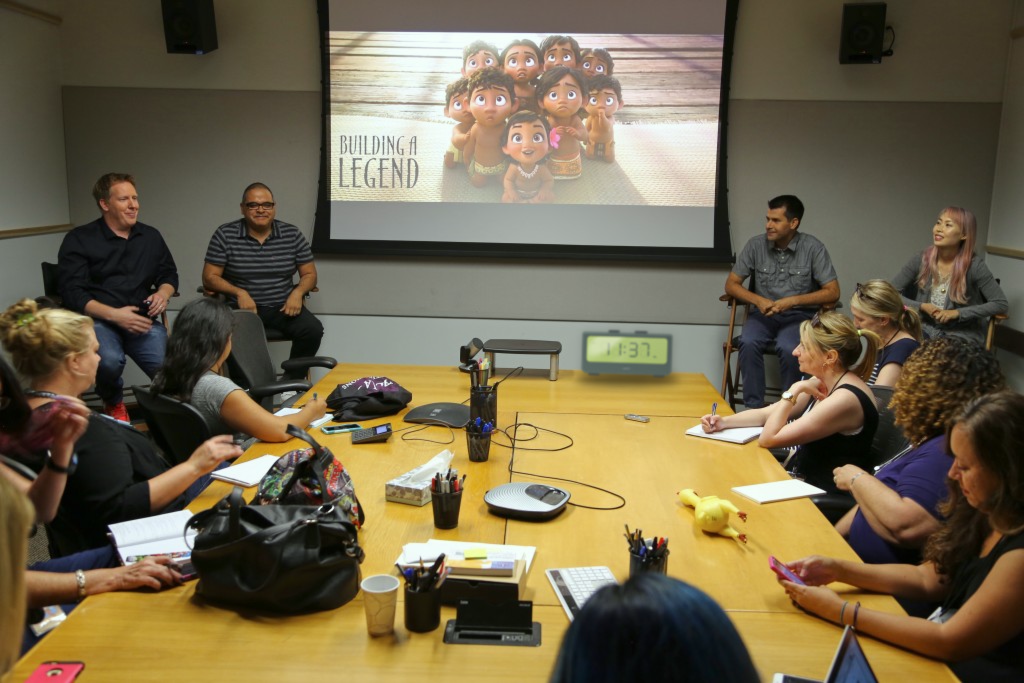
11:37
